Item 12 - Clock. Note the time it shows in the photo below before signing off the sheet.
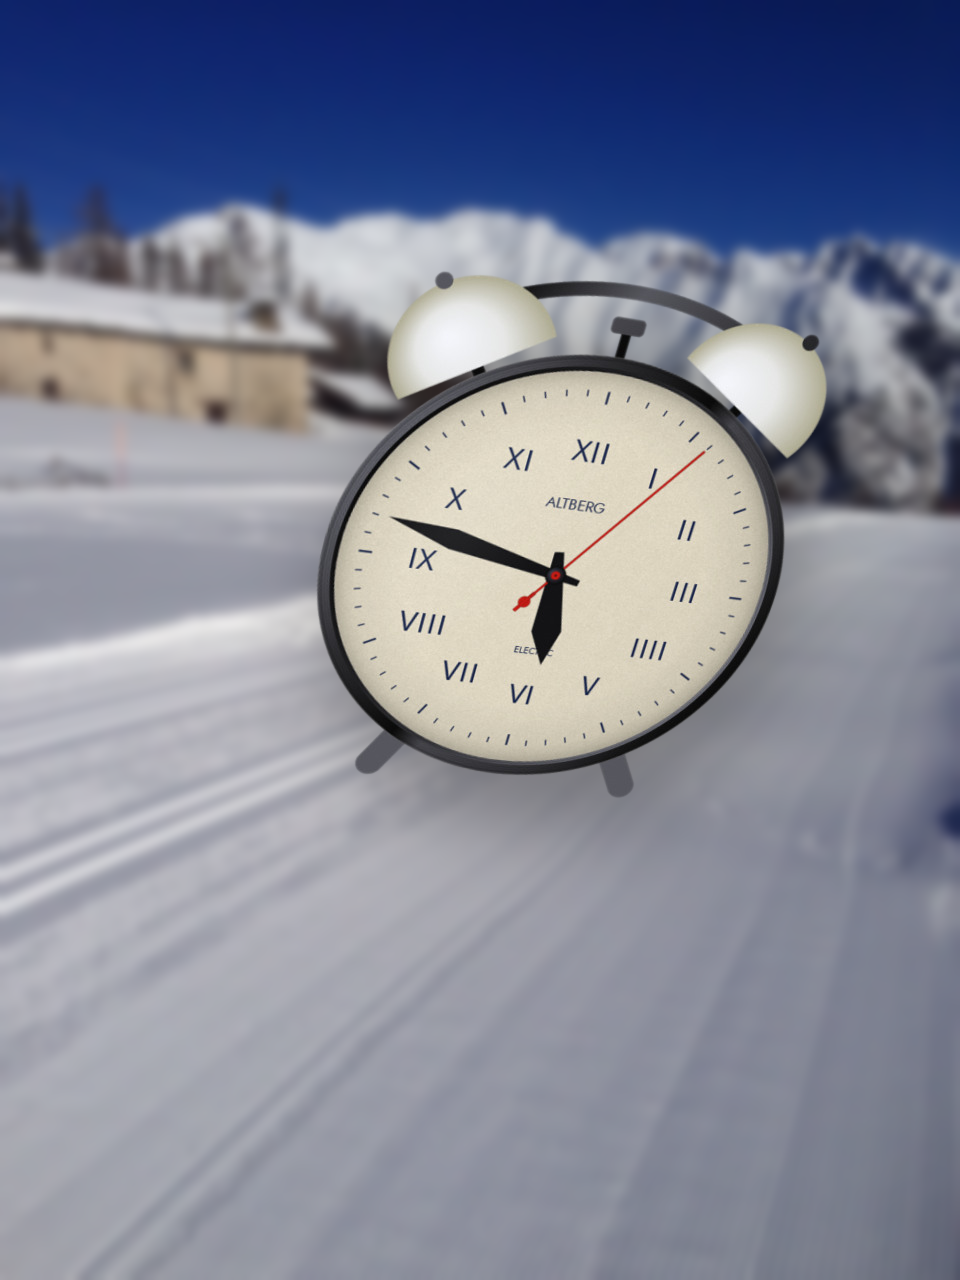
5:47:06
